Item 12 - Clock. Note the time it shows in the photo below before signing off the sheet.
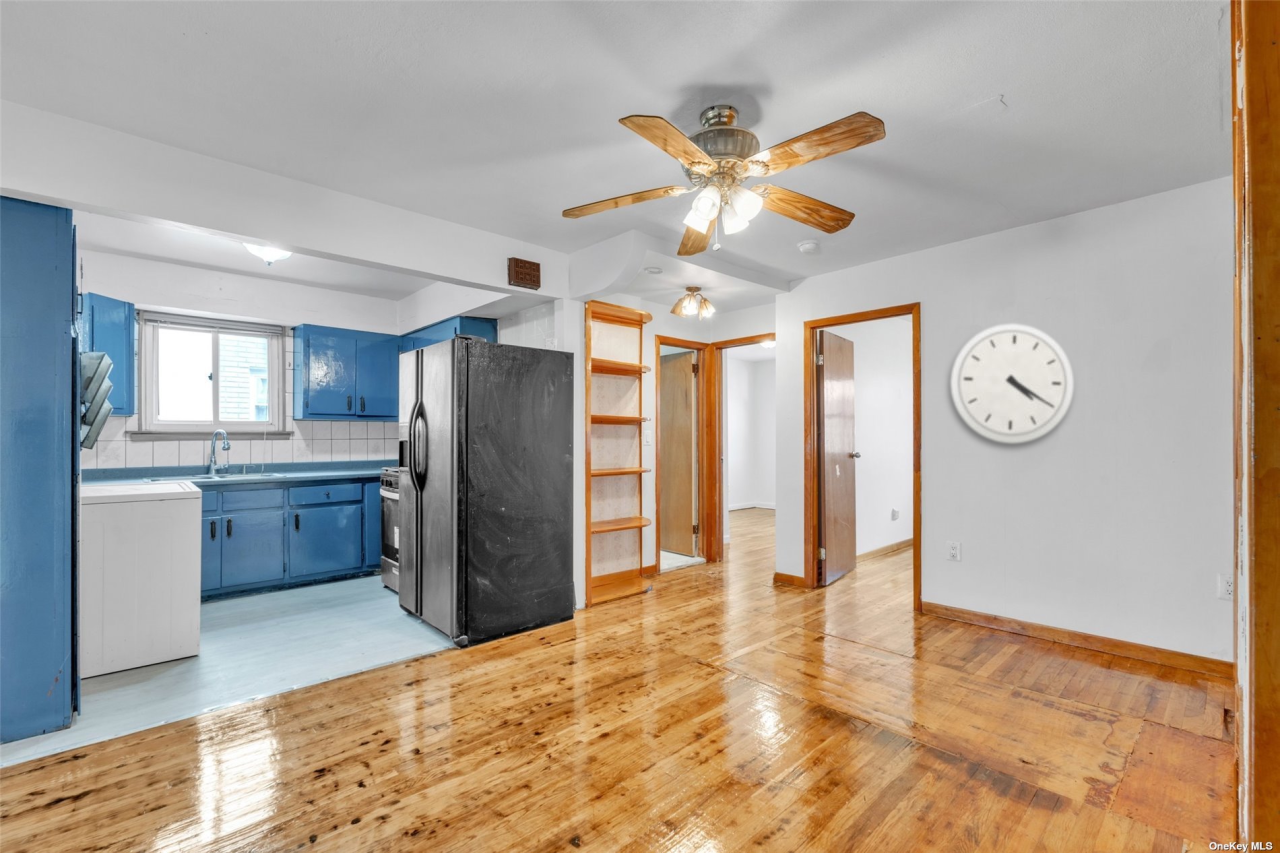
4:20
